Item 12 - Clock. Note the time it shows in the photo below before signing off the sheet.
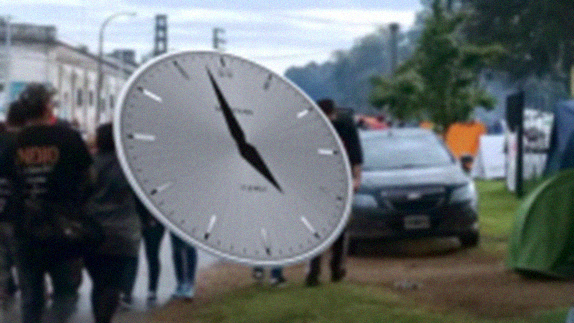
4:58
